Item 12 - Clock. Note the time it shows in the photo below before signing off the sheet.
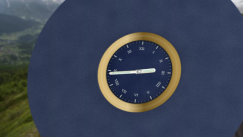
2:44
